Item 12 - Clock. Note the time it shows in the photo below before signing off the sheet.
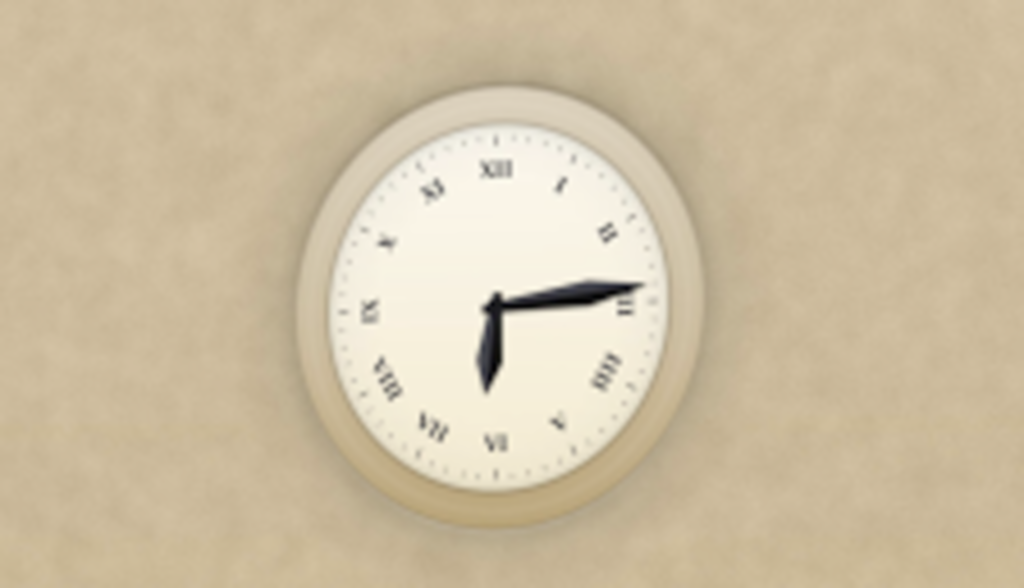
6:14
